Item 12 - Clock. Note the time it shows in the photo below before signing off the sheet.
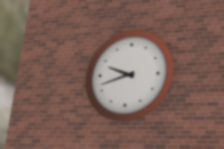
9:42
